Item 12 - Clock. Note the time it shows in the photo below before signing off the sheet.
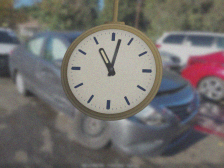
11:02
